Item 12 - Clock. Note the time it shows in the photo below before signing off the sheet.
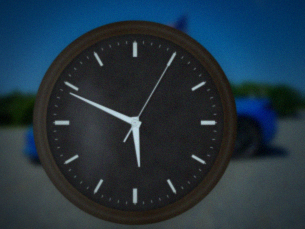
5:49:05
